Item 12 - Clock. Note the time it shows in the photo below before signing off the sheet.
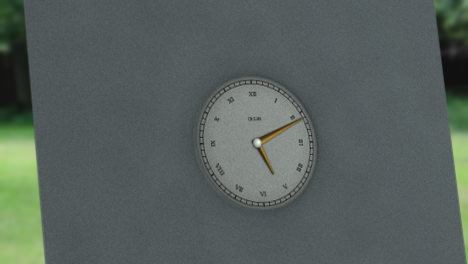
5:11
